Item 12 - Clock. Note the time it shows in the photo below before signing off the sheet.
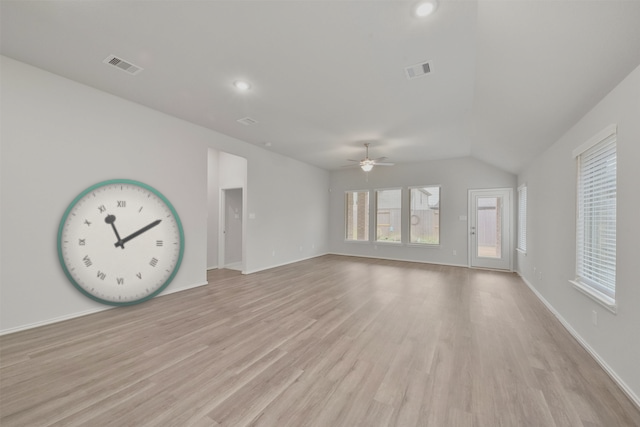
11:10
